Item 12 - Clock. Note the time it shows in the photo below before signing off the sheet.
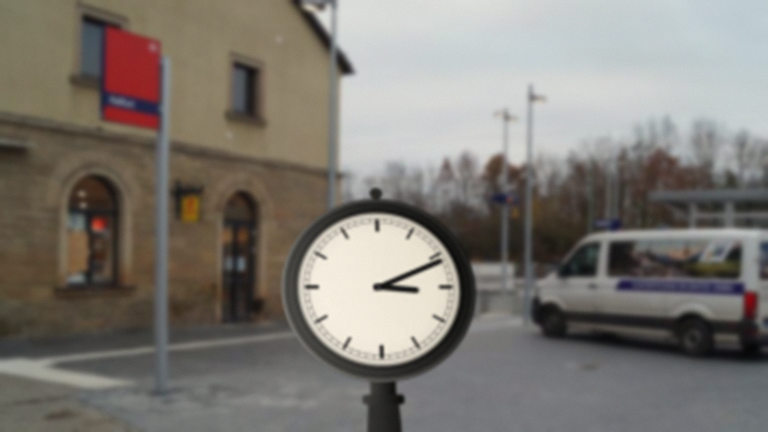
3:11
